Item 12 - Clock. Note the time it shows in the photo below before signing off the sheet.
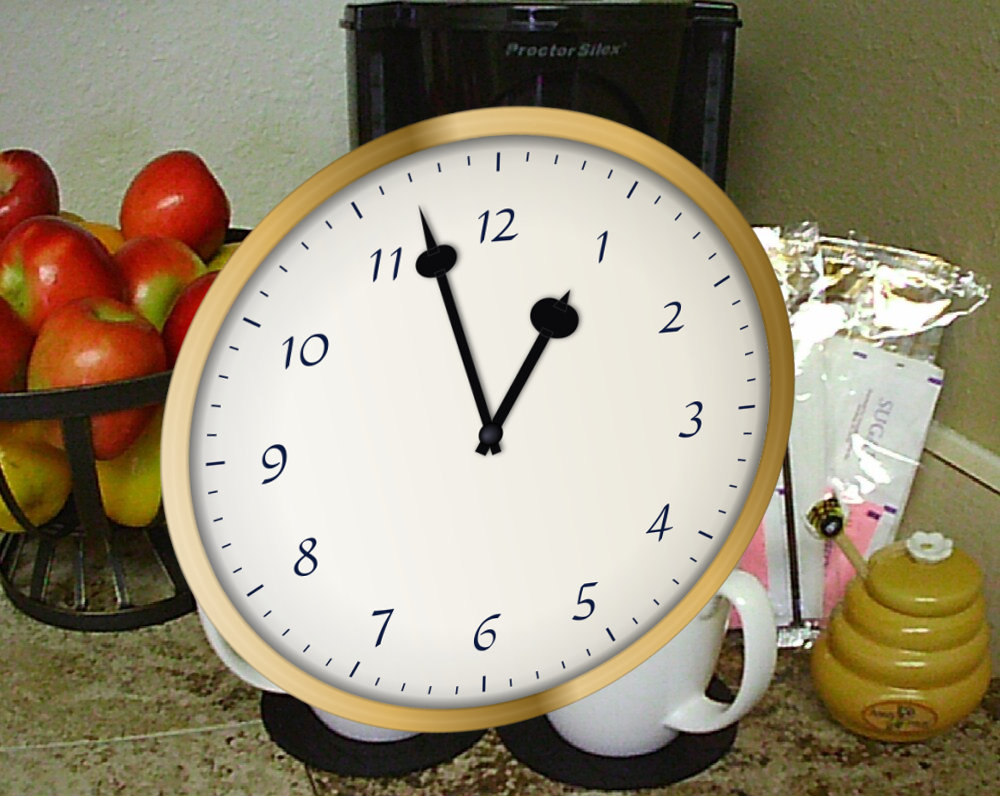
12:57
